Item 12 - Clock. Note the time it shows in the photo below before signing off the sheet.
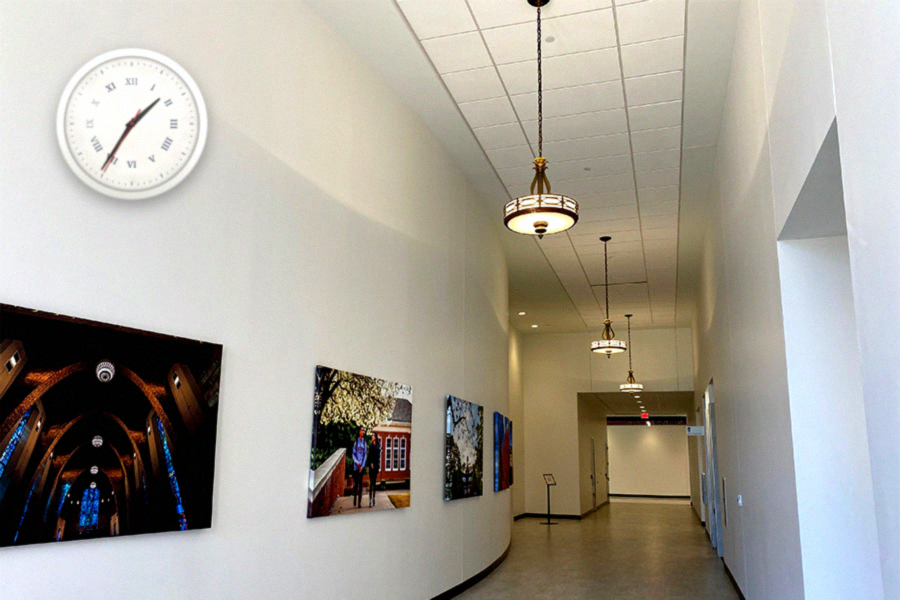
1:35:35
